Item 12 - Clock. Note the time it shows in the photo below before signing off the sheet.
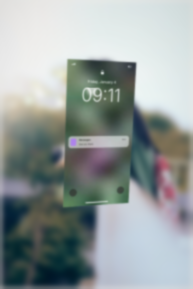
9:11
